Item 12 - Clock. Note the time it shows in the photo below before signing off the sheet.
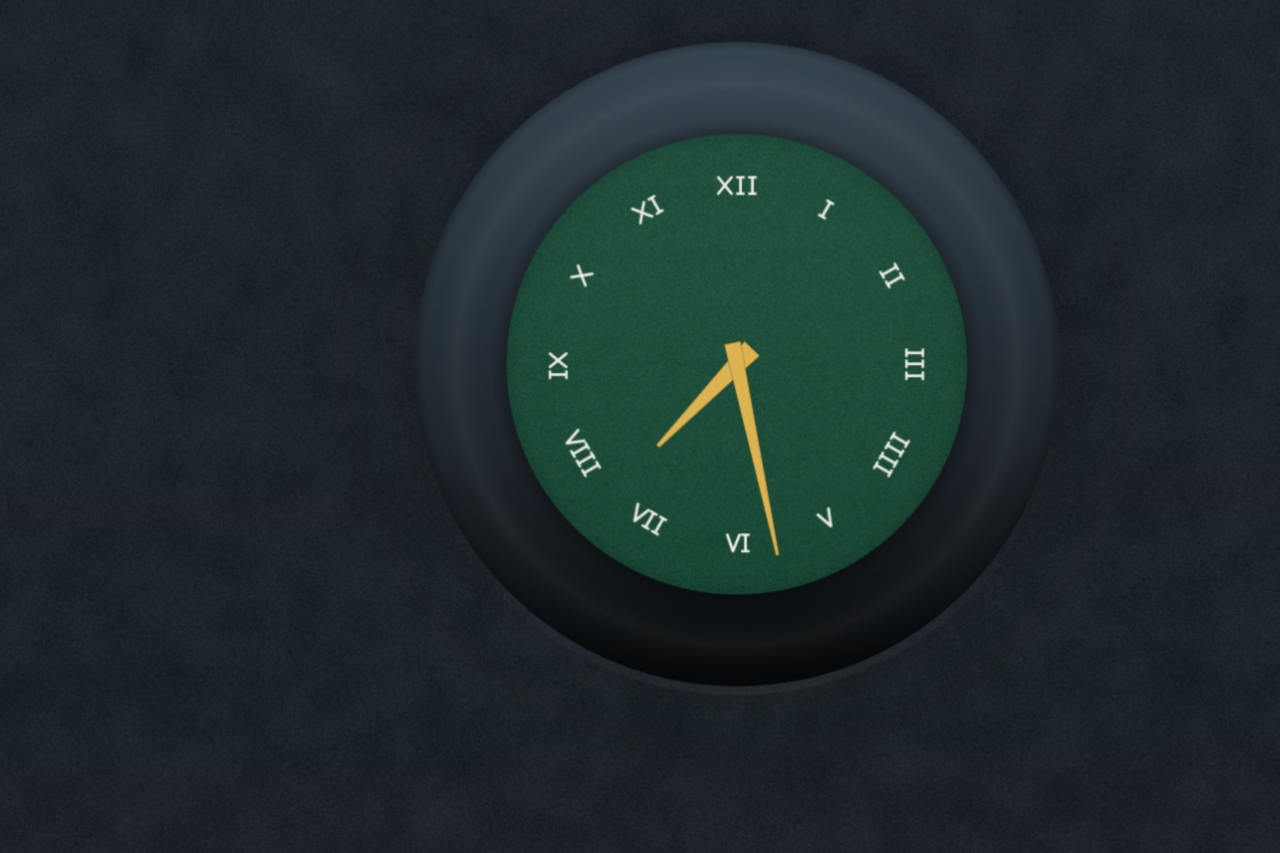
7:28
